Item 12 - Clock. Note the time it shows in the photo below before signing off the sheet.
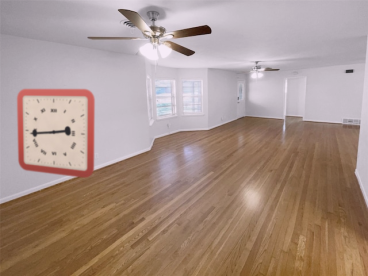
2:44
